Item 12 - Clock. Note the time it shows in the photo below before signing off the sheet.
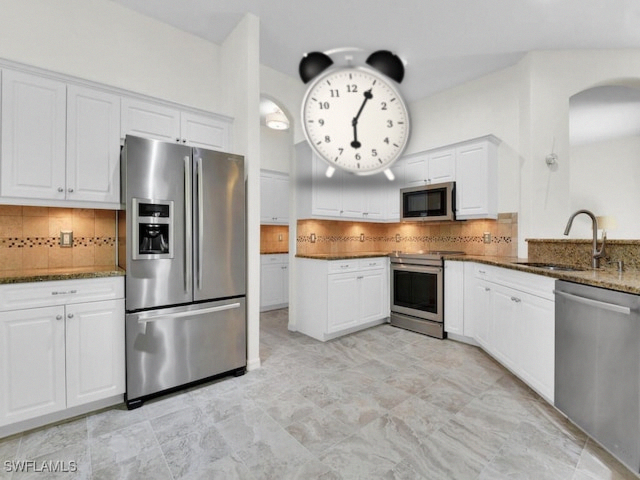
6:05
